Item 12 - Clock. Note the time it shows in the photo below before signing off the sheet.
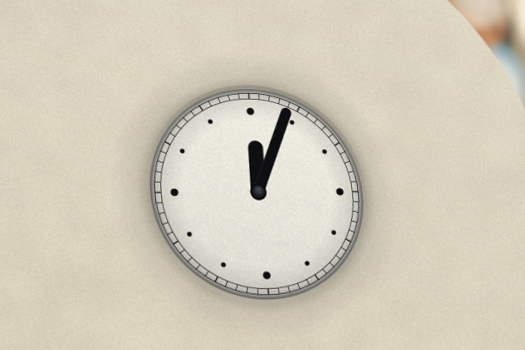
12:04
